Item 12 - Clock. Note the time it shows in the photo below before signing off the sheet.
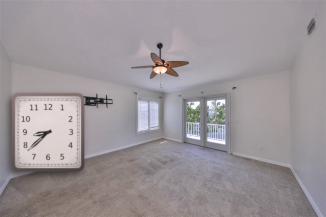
8:38
